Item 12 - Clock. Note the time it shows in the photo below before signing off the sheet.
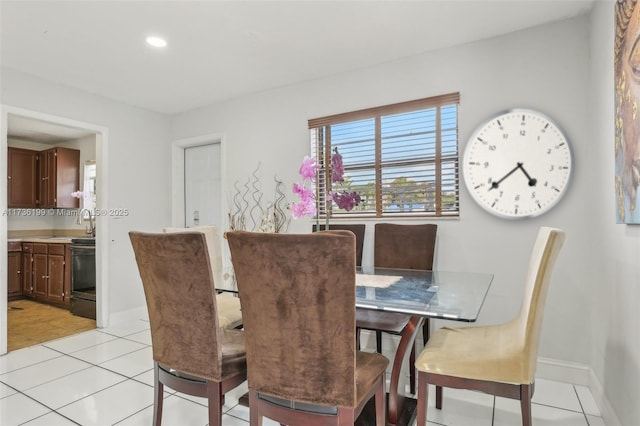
4:38
